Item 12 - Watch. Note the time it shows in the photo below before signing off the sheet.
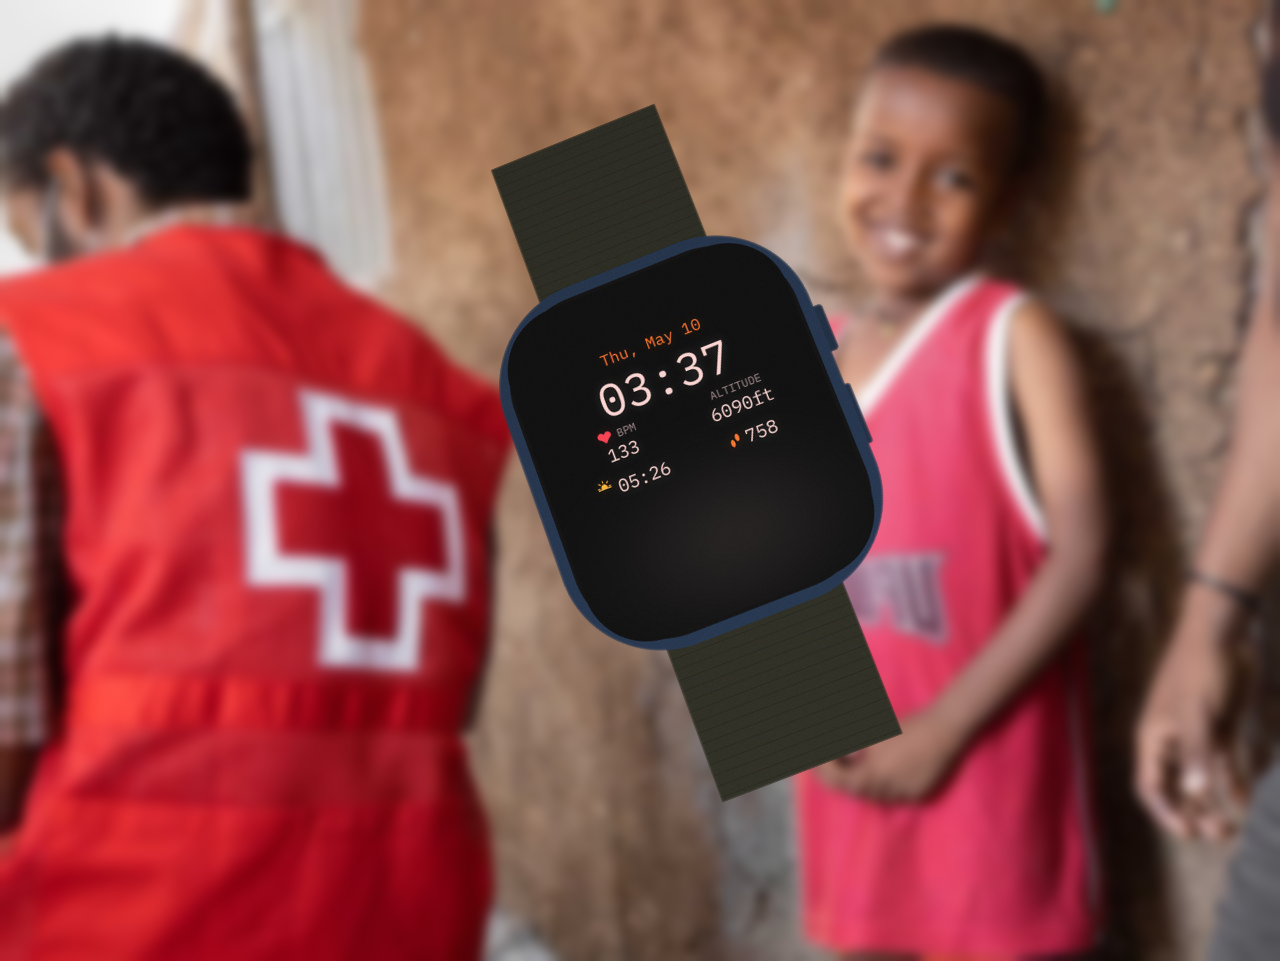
3:37
